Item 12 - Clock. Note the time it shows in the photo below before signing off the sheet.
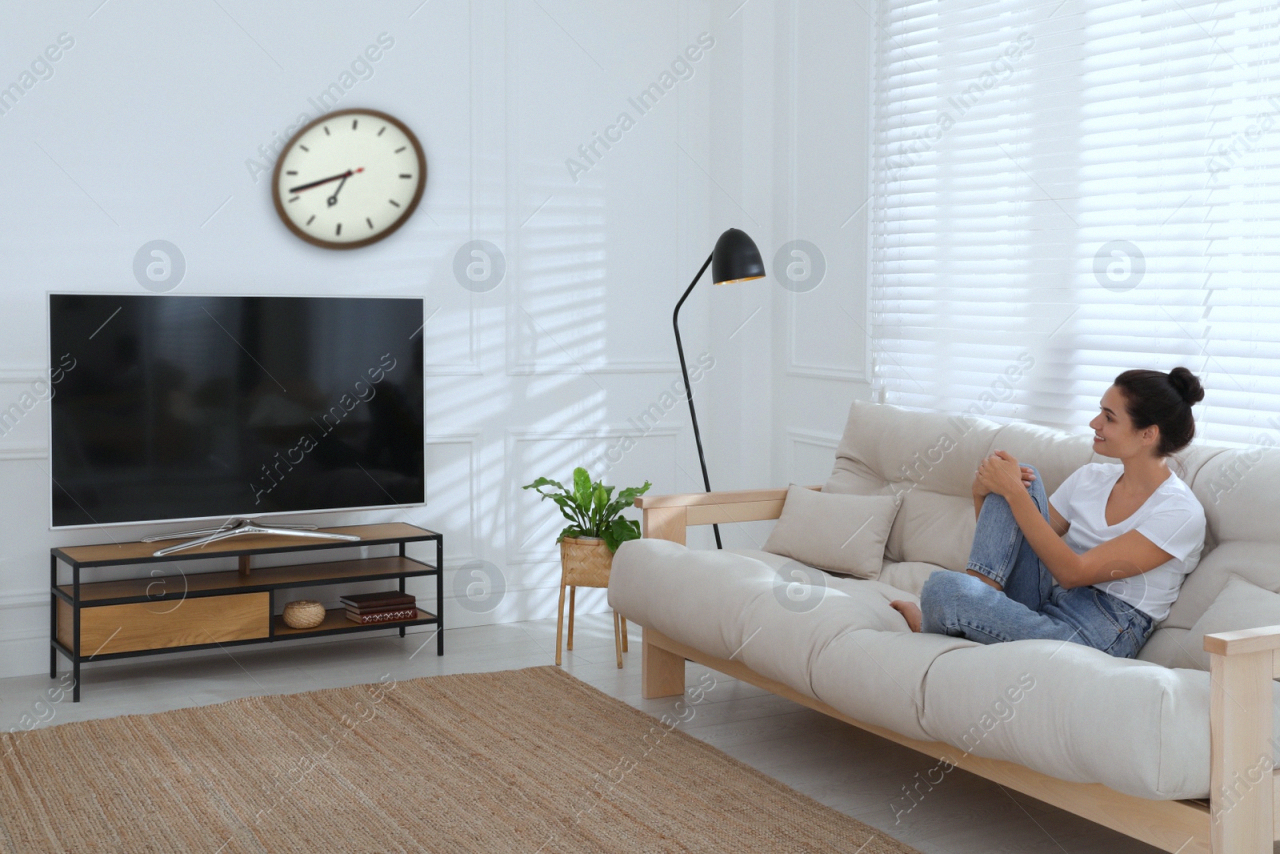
6:41:41
